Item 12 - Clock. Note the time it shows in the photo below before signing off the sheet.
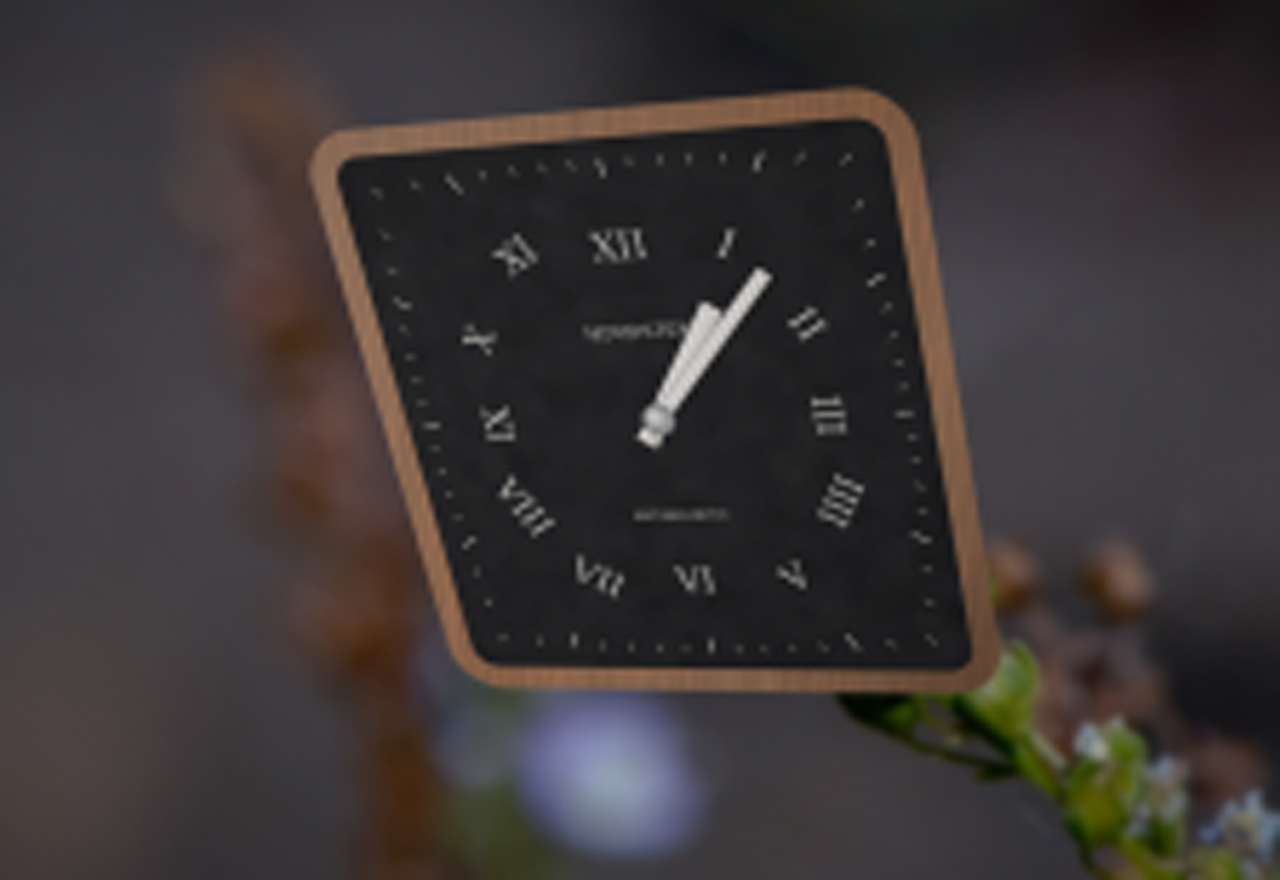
1:07
